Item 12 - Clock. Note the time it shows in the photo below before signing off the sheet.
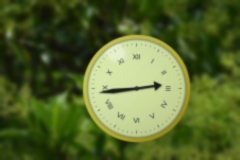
2:44
